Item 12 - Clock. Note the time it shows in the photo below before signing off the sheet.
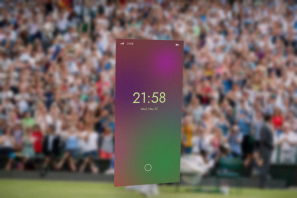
21:58
